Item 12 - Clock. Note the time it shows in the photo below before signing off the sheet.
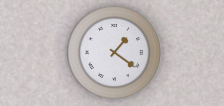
1:21
